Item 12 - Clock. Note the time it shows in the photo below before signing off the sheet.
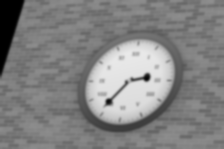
2:36
